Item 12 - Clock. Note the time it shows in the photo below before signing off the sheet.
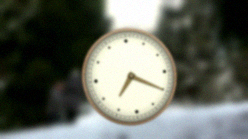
7:20
